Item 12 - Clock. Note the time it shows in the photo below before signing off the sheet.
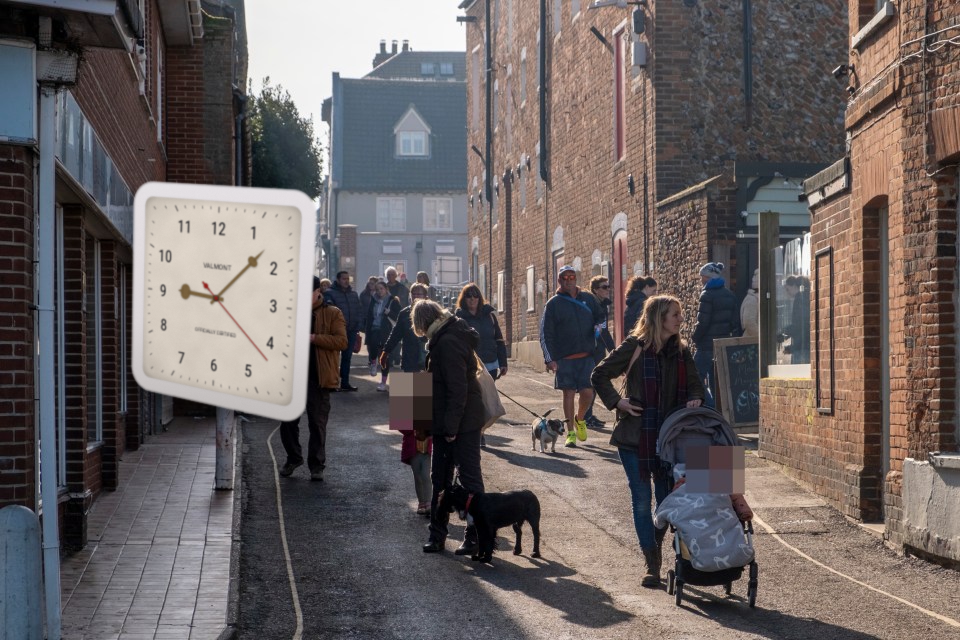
9:07:22
